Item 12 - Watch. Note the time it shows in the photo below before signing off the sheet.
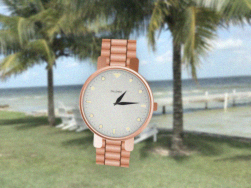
1:14
